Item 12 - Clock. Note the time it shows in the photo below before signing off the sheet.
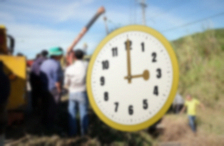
3:00
